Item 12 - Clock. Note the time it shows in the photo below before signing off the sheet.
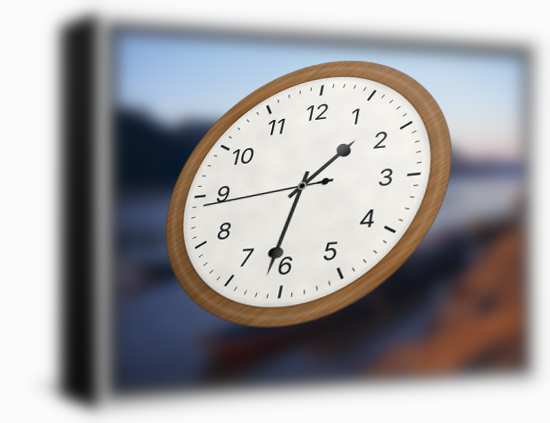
1:31:44
